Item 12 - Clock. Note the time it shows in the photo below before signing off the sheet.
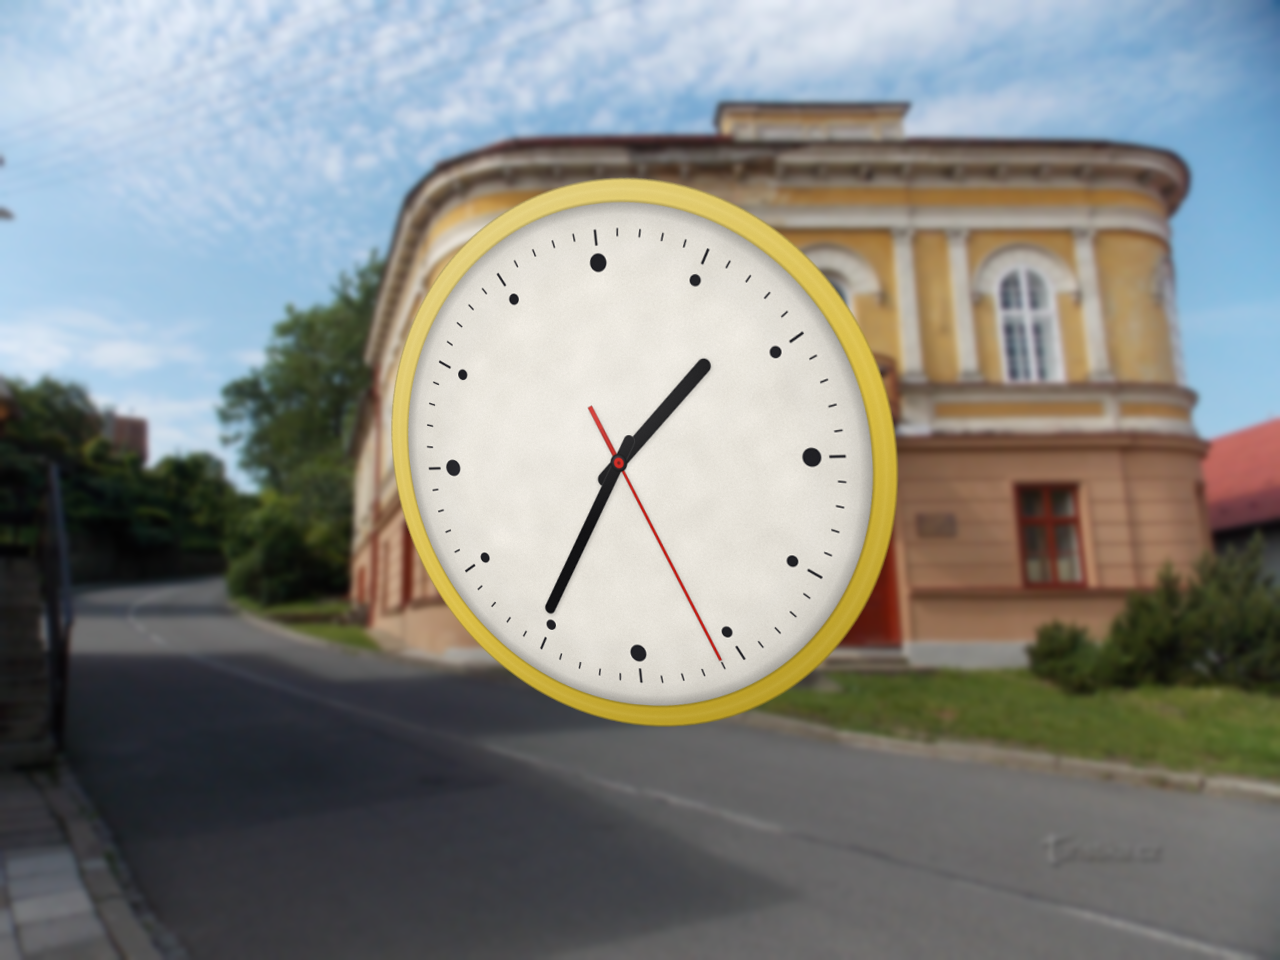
1:35:26
